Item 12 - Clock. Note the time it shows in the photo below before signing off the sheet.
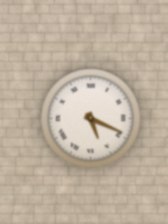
5:19
